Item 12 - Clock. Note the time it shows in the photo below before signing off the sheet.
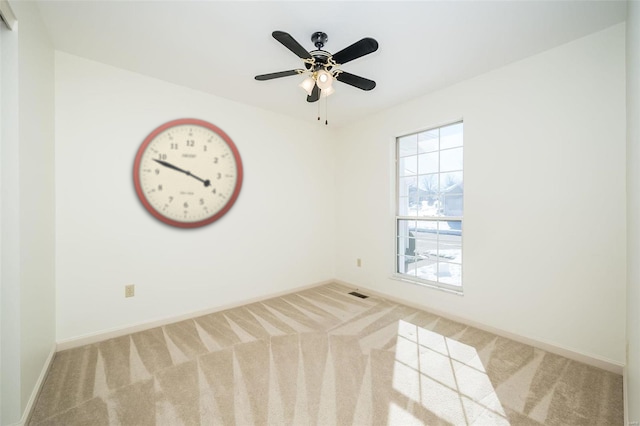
3:48
